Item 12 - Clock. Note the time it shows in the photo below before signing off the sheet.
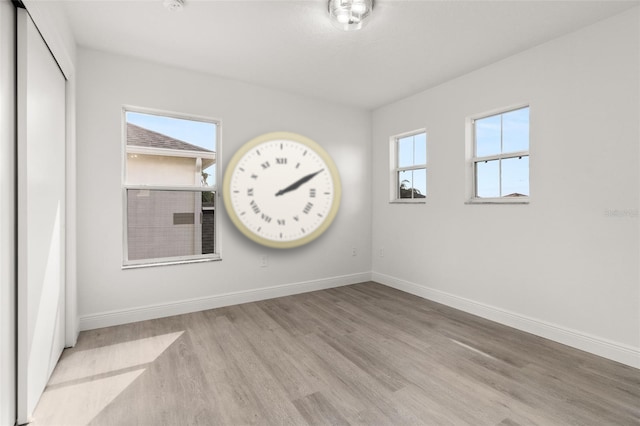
2:10
